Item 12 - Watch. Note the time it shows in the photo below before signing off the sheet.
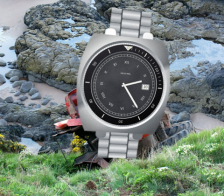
2:24
